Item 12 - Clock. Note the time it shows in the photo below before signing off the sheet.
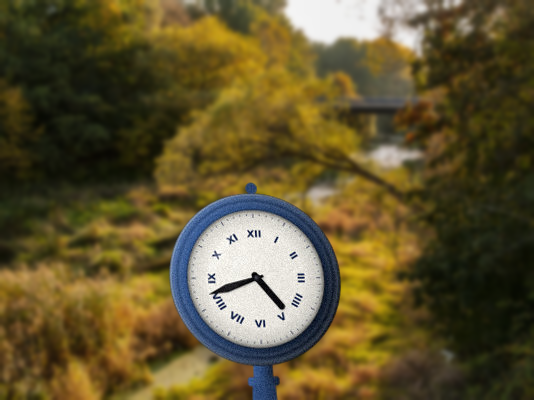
4:42
